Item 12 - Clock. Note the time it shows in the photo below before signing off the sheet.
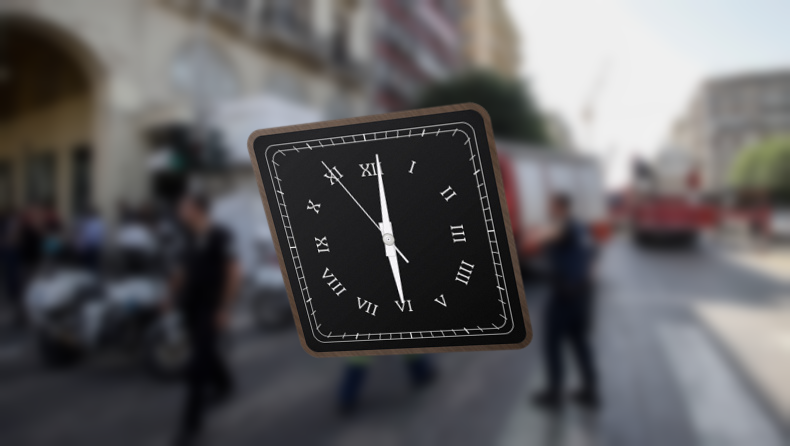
6:00:55
